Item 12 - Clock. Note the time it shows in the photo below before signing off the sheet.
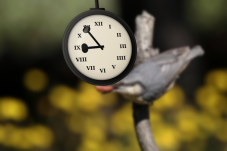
8:54
